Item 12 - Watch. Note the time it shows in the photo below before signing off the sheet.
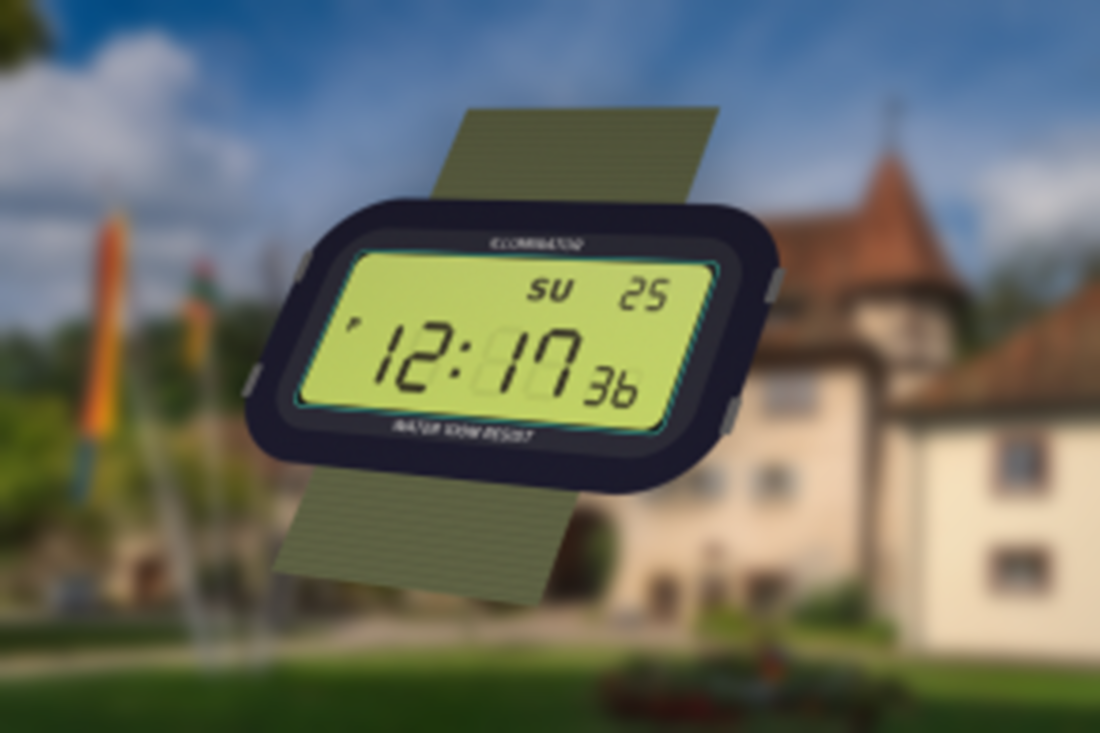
12:17:36
